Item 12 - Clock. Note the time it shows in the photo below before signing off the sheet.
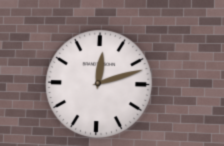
12:12
